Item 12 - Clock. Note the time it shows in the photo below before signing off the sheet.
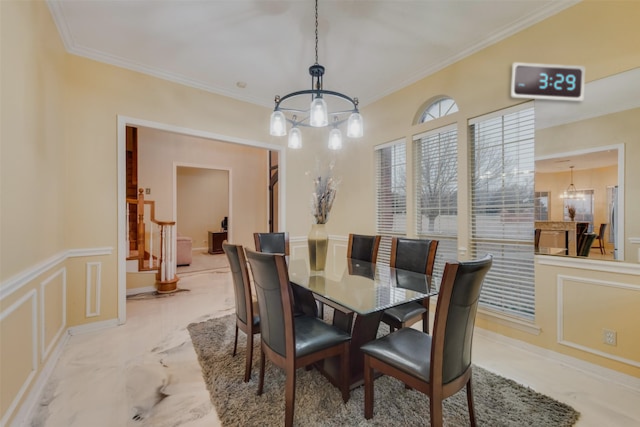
3:29
